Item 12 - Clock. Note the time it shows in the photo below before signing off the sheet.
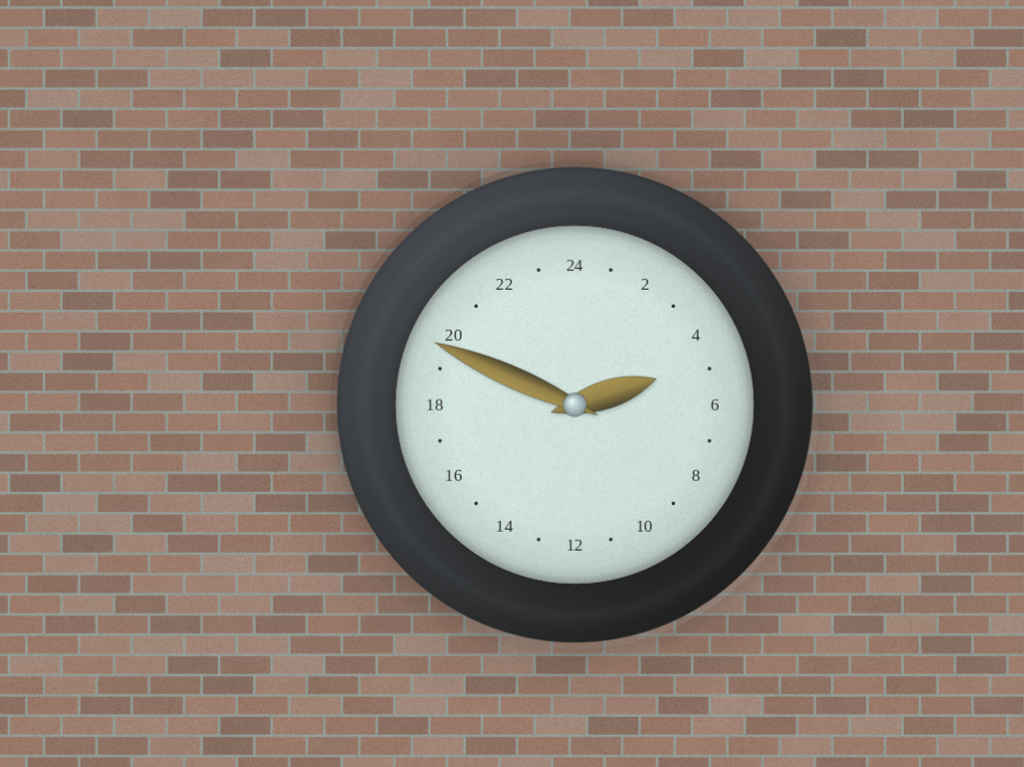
4:49
